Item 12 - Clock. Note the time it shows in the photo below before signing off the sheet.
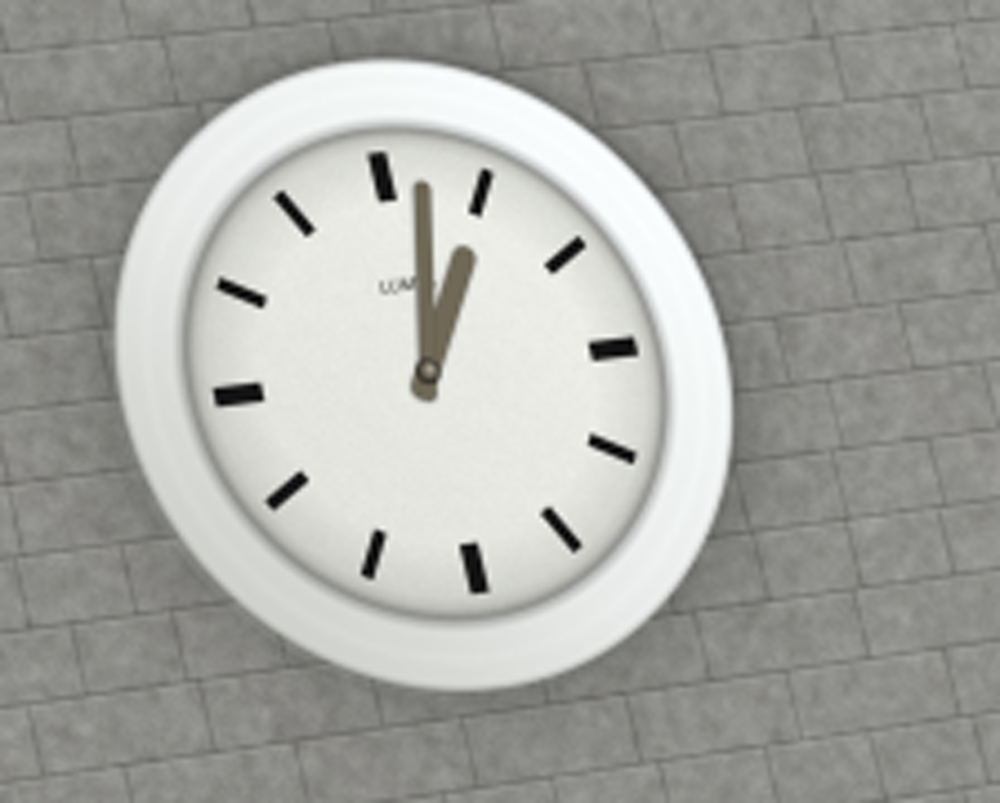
1:02
